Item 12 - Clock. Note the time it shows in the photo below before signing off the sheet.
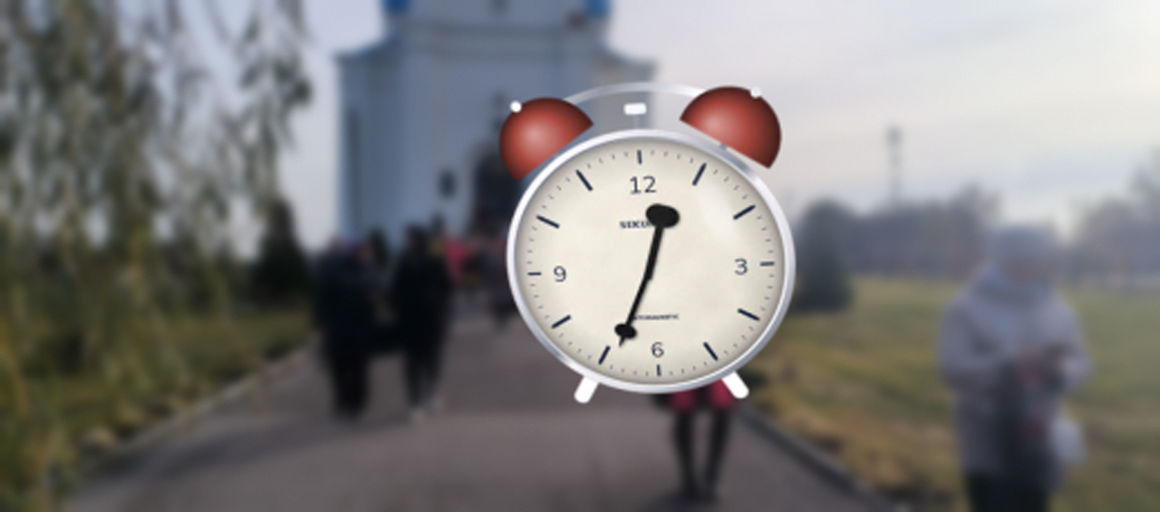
12:34
